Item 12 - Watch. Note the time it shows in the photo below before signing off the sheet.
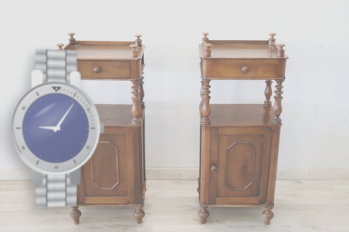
9:06
